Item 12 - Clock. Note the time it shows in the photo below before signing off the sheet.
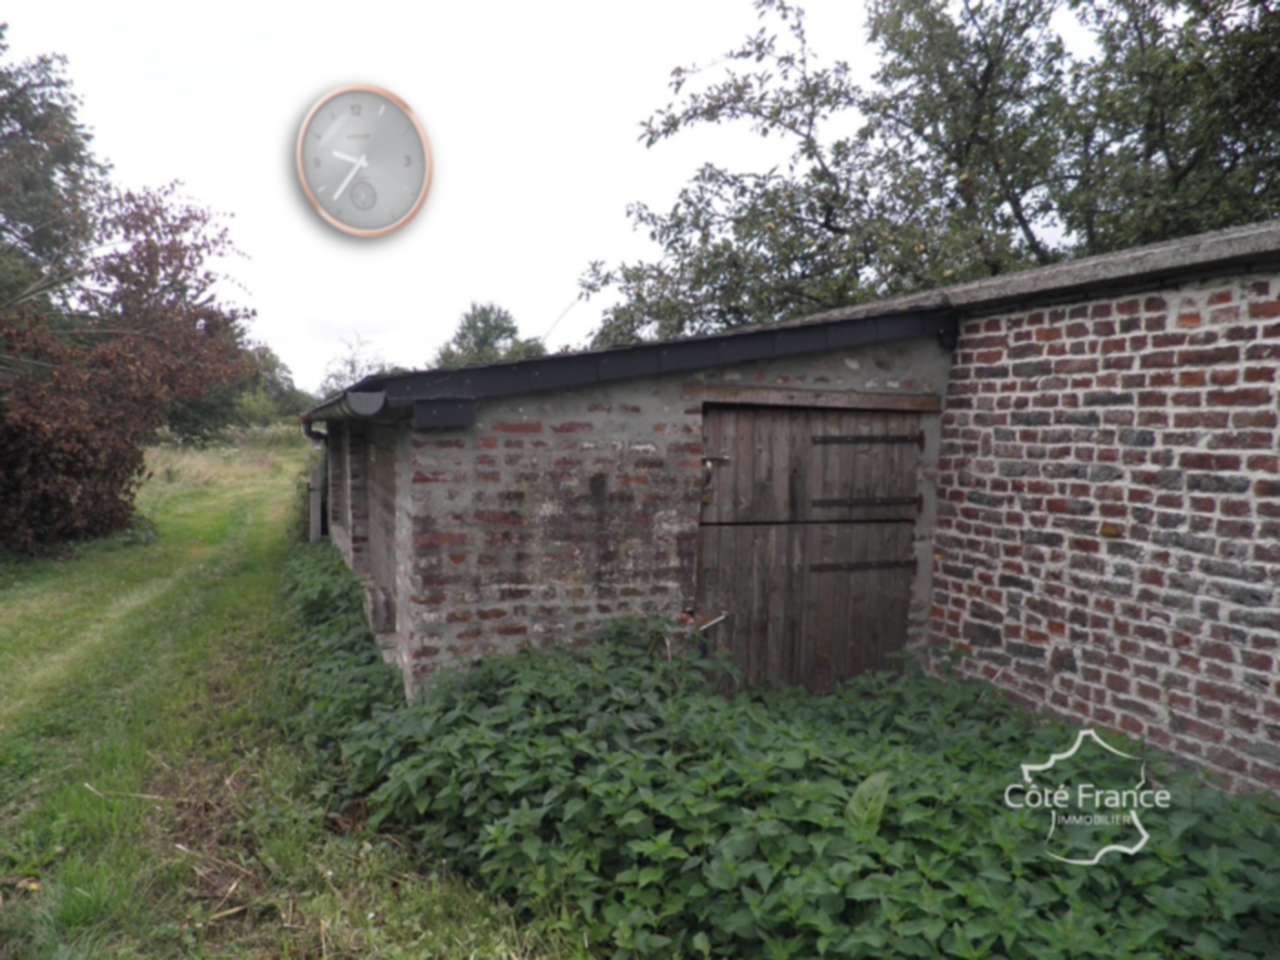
9:37
